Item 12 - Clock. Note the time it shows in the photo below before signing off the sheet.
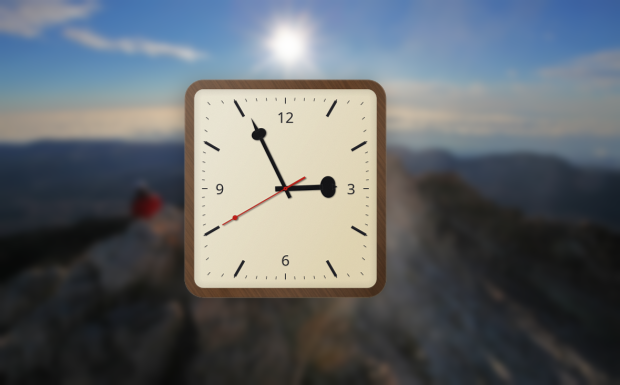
2:55:40
